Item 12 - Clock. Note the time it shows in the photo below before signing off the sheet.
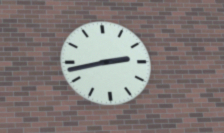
2:43
